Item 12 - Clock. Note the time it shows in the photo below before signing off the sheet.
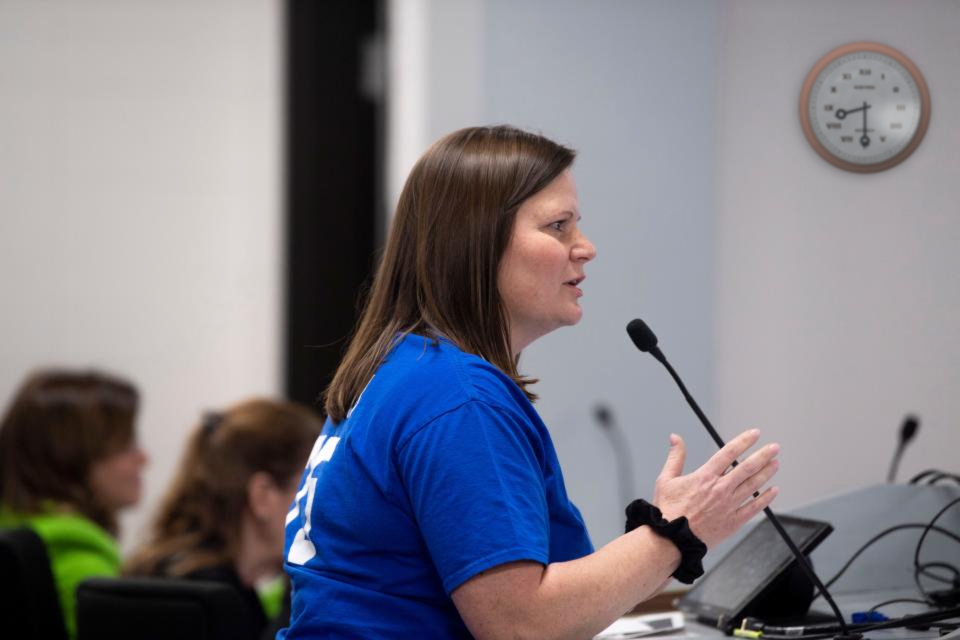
8:30
